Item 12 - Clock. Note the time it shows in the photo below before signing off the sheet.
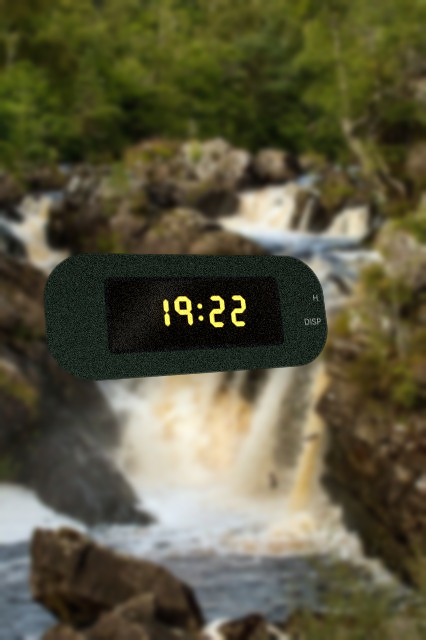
19:22
